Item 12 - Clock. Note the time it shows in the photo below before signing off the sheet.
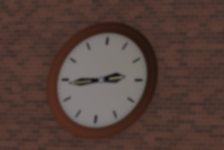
2:44
